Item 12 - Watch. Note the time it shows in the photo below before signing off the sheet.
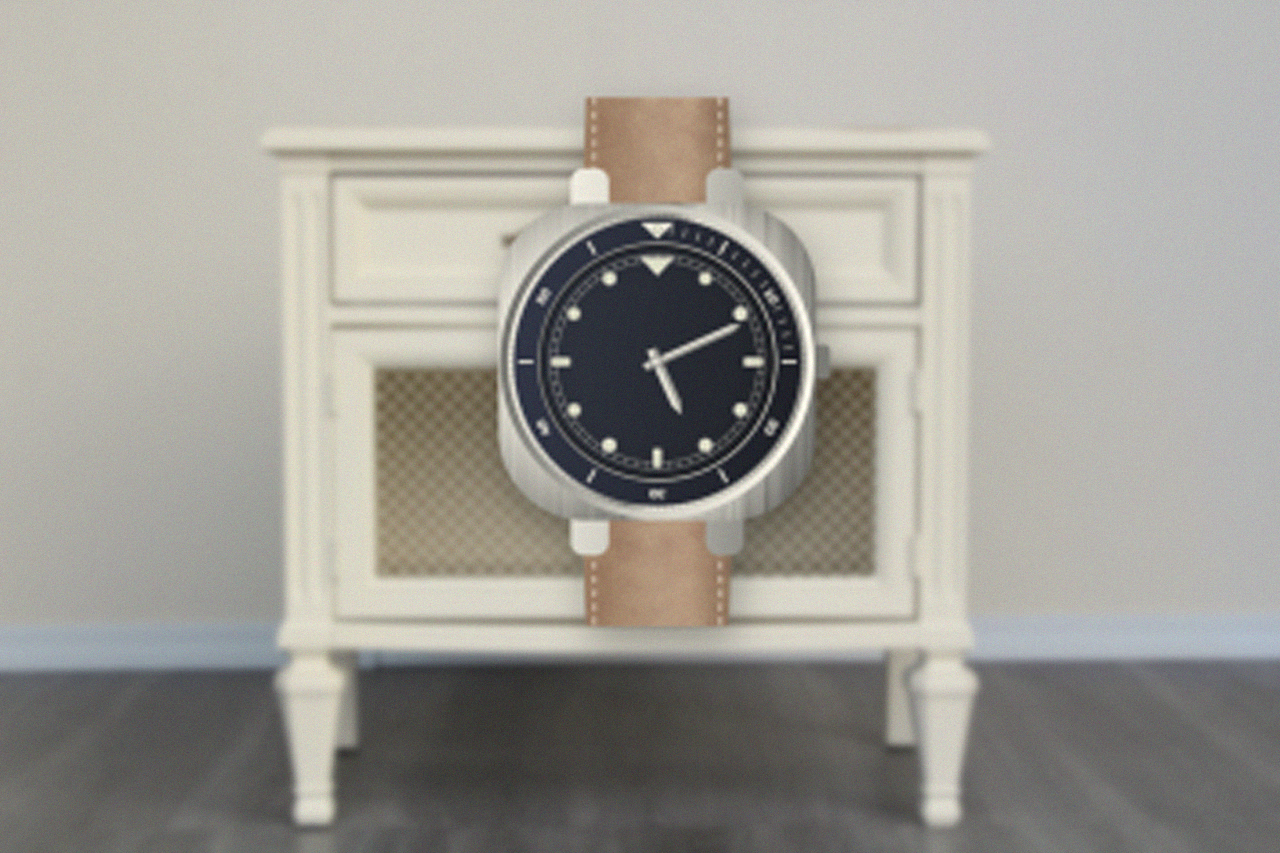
5:11
